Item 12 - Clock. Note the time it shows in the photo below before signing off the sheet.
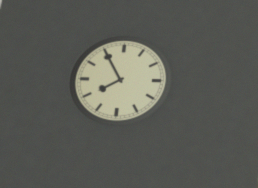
7:55
